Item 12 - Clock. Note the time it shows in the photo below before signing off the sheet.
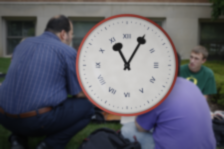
11:05
